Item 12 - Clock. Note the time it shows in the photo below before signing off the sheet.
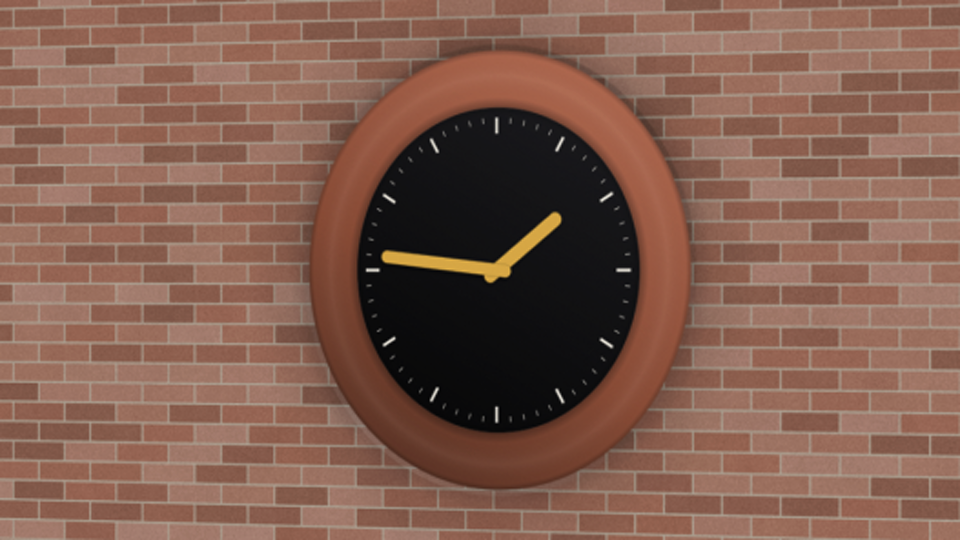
1:46
